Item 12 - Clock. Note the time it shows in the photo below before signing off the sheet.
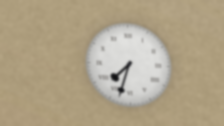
7:33
